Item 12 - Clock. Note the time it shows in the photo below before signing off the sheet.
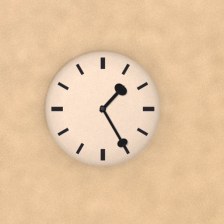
1:25
